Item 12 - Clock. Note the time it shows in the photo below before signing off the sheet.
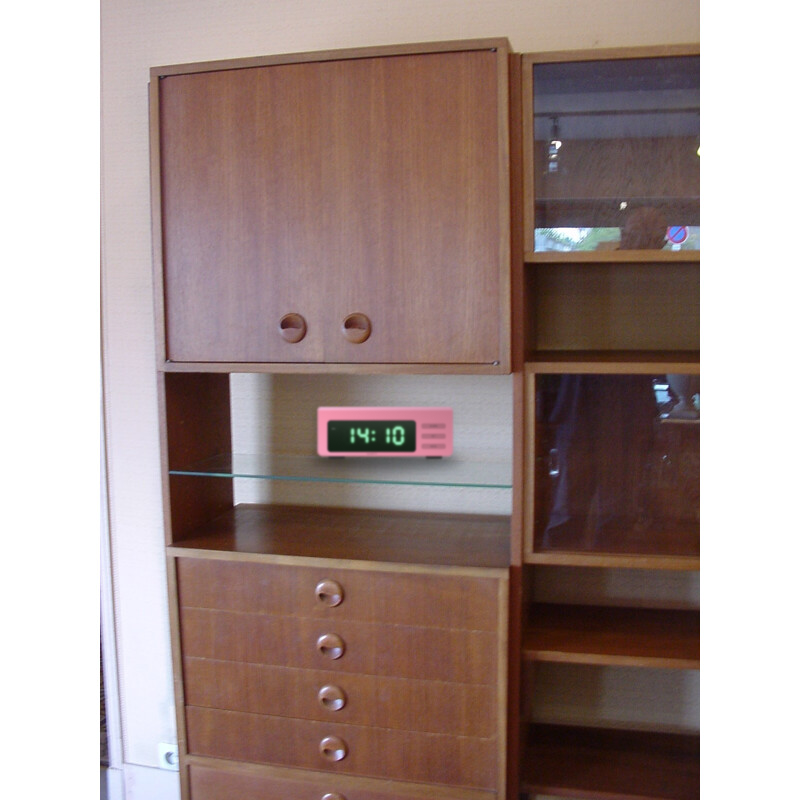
14:10
